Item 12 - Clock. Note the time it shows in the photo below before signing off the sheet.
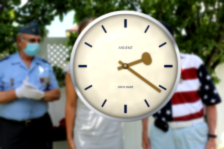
2:21
